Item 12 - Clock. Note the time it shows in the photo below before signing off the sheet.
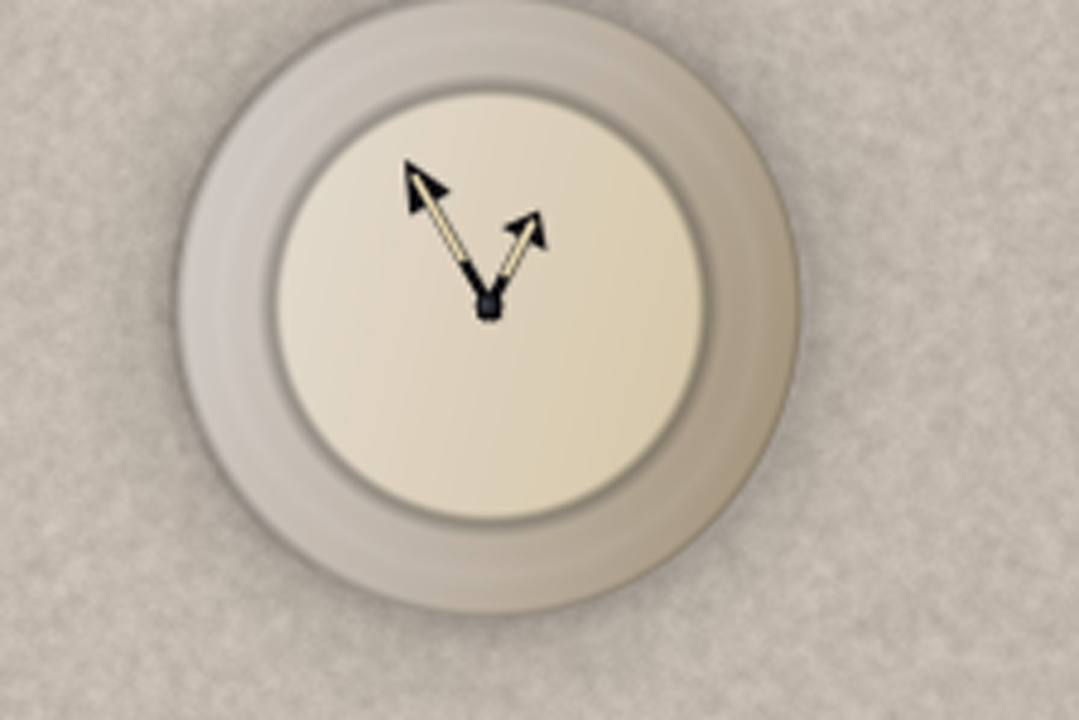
12:55
